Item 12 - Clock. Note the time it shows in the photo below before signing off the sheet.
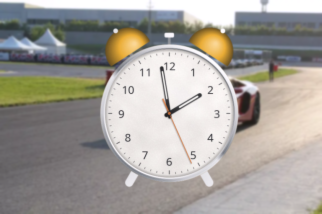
1:58:26
